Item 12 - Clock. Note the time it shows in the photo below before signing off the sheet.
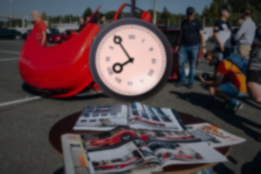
7:54
